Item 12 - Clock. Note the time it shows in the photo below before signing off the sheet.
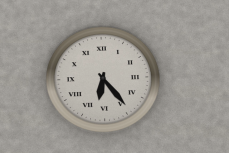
6:24
